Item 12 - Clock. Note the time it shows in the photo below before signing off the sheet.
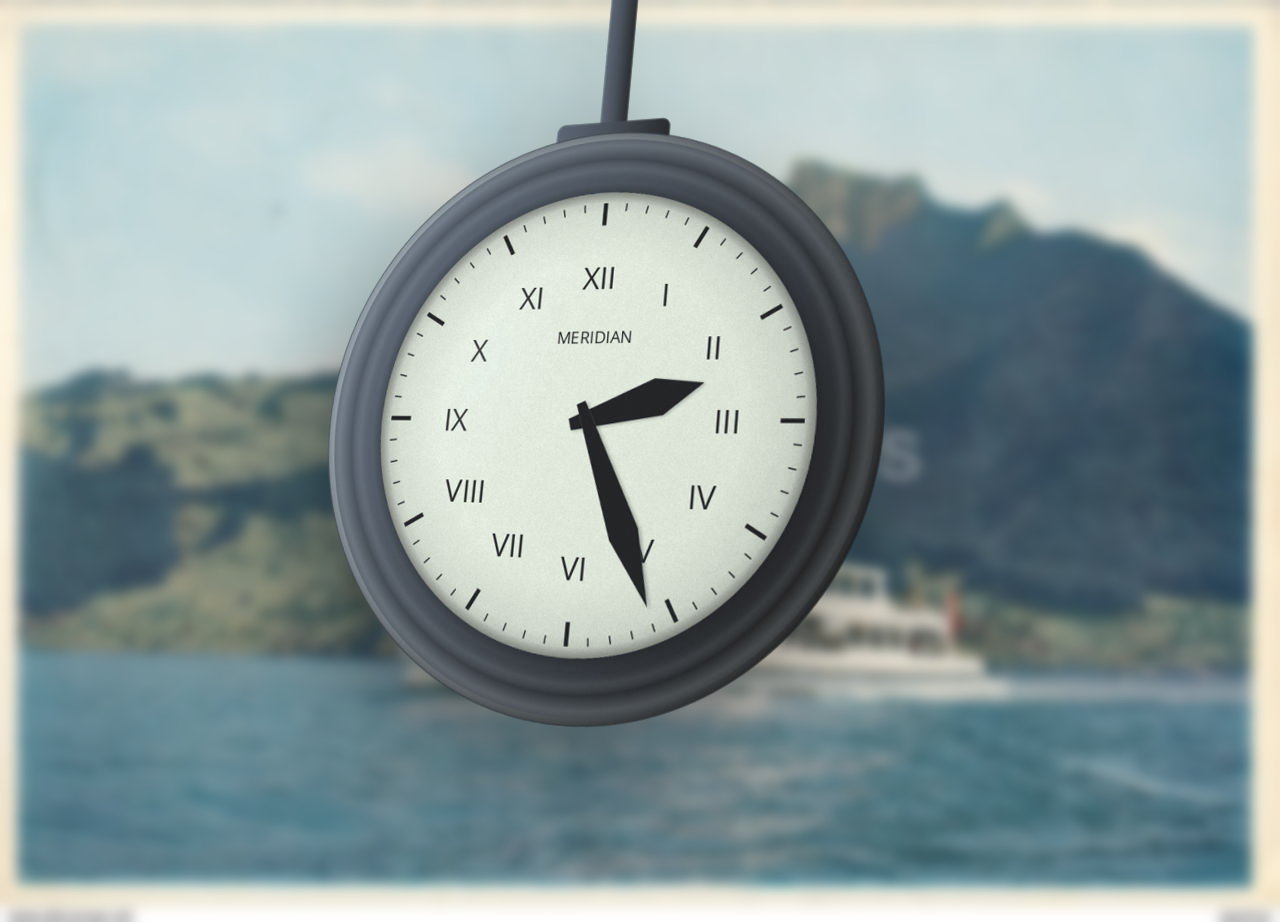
2:26
